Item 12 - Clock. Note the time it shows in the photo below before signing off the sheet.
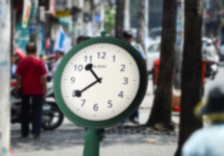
10:39
